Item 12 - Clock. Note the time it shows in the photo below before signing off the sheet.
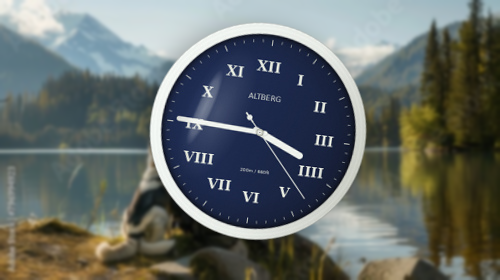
3:45:23
